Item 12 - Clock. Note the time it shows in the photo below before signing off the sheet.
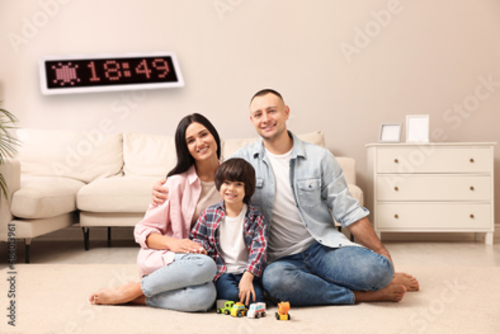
18:49
